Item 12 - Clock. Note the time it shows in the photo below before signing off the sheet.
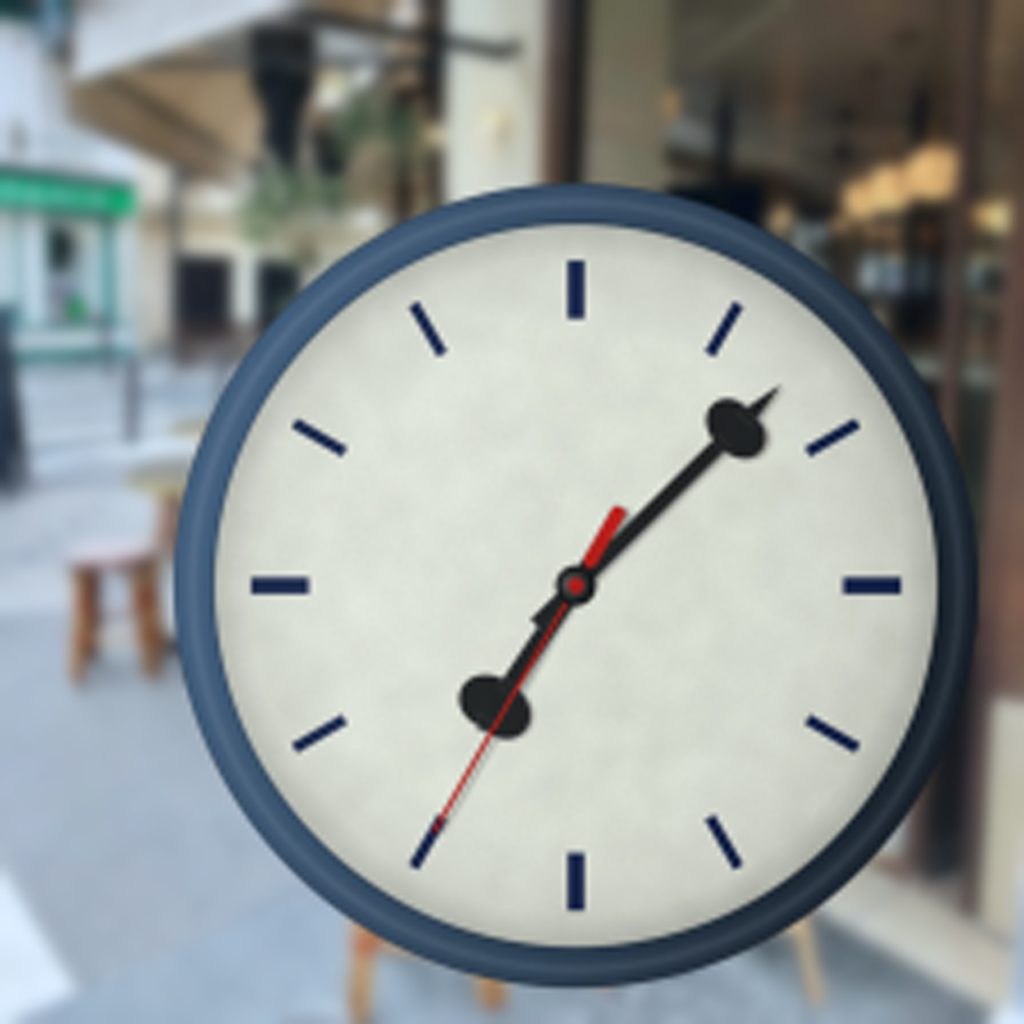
7:07:35
